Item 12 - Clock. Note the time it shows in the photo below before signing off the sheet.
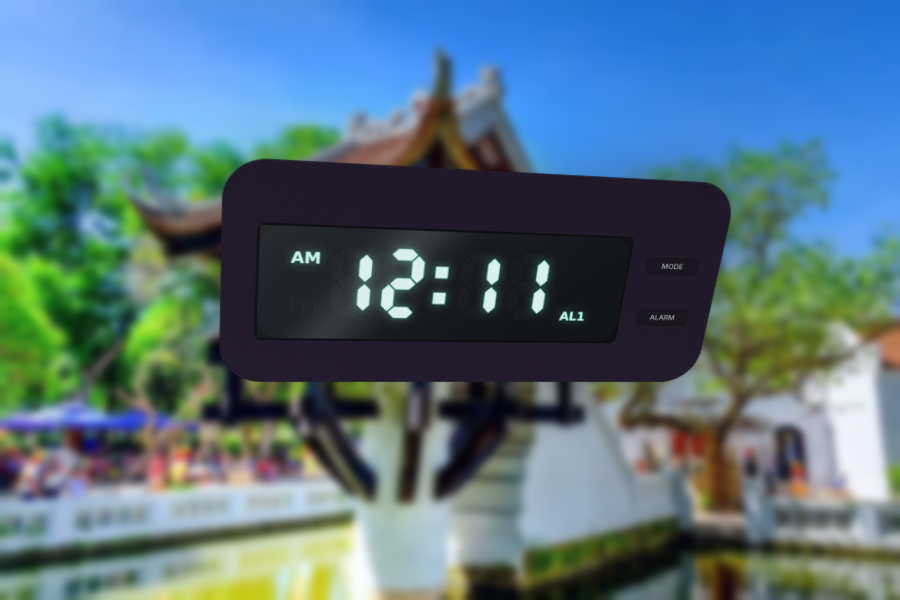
12:11
